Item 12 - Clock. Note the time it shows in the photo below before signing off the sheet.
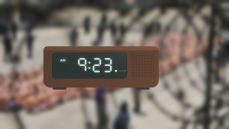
9:23
